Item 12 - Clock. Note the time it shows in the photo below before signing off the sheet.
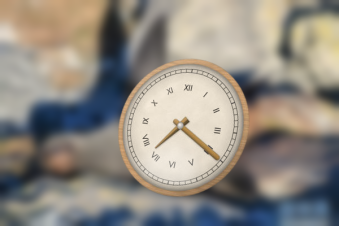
7:20
